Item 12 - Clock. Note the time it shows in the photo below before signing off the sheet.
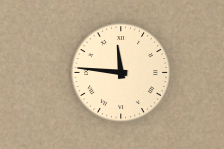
11:46
